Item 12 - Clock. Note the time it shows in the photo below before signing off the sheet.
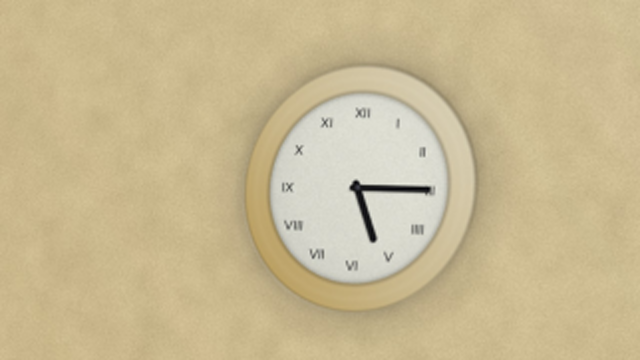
5:15
